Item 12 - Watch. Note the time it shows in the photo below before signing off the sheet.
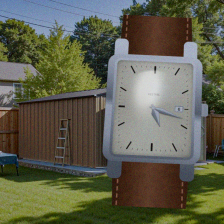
5:18
